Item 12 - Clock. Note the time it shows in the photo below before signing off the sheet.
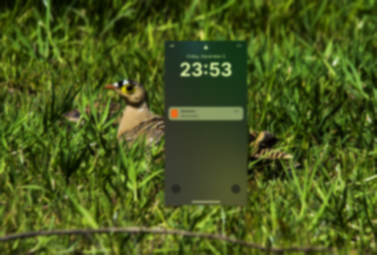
23:53
